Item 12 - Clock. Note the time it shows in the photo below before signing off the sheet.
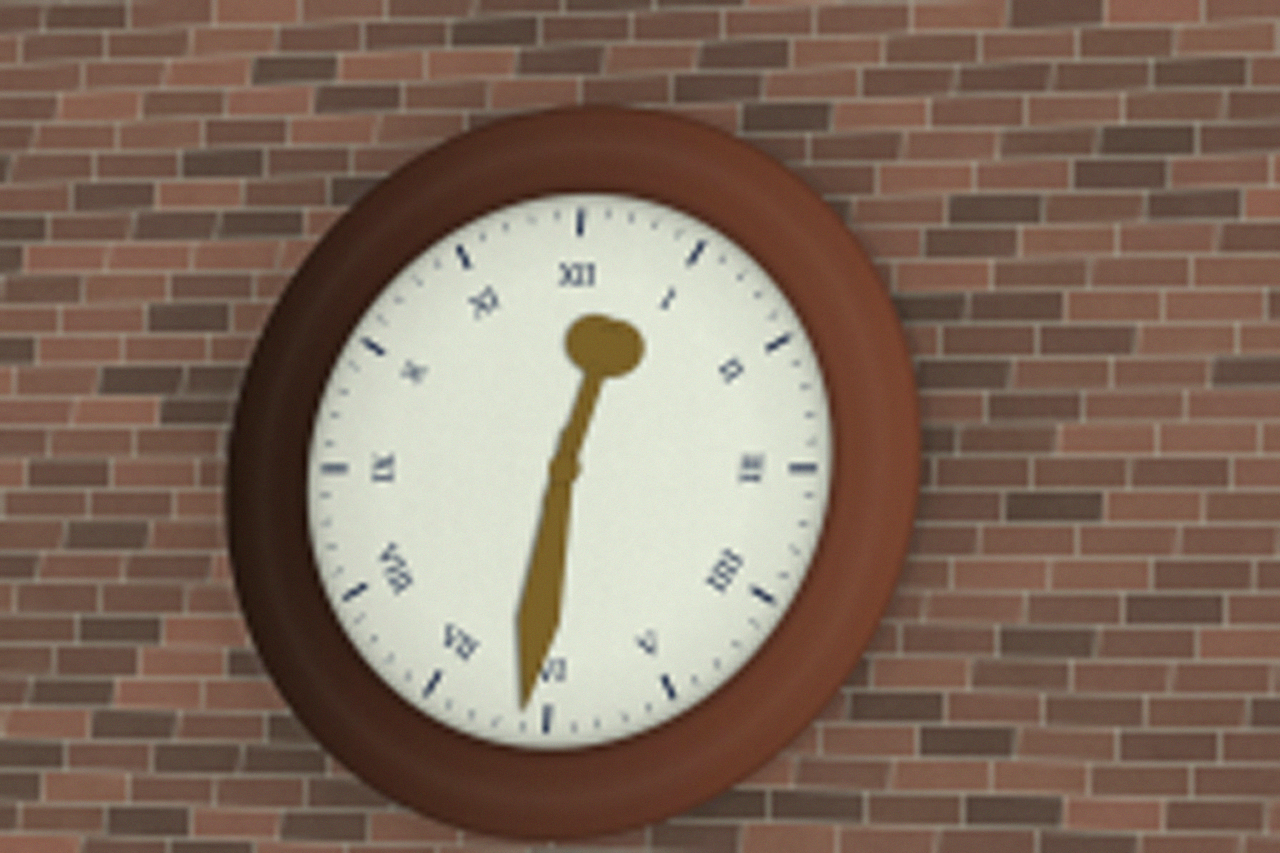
12:31
